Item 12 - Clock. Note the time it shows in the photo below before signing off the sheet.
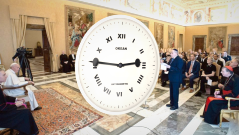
2:46
